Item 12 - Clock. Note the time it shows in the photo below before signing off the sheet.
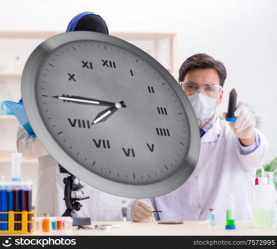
7:45
